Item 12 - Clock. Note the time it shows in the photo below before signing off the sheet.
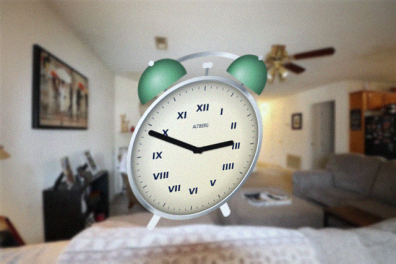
2:49
